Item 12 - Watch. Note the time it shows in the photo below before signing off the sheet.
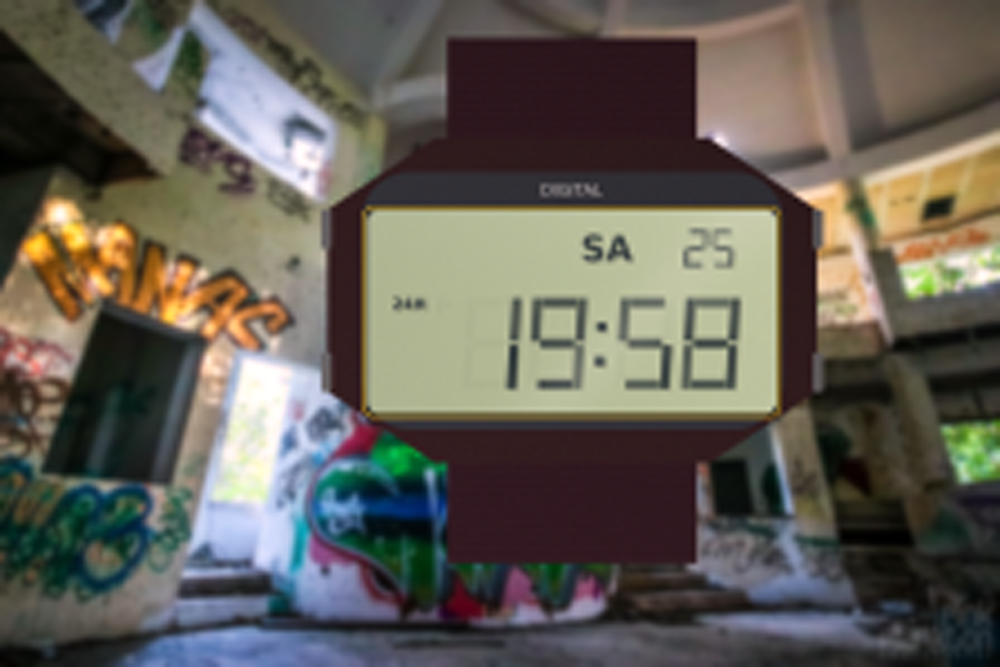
19:58
